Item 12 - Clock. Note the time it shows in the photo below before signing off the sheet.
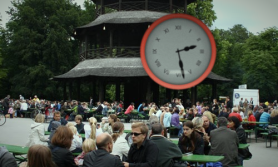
2:28
